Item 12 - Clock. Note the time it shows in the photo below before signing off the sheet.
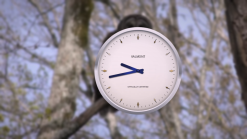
9:43
